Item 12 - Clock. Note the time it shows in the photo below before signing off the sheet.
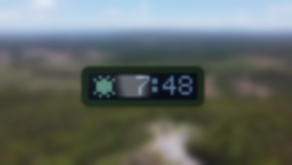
7:48
